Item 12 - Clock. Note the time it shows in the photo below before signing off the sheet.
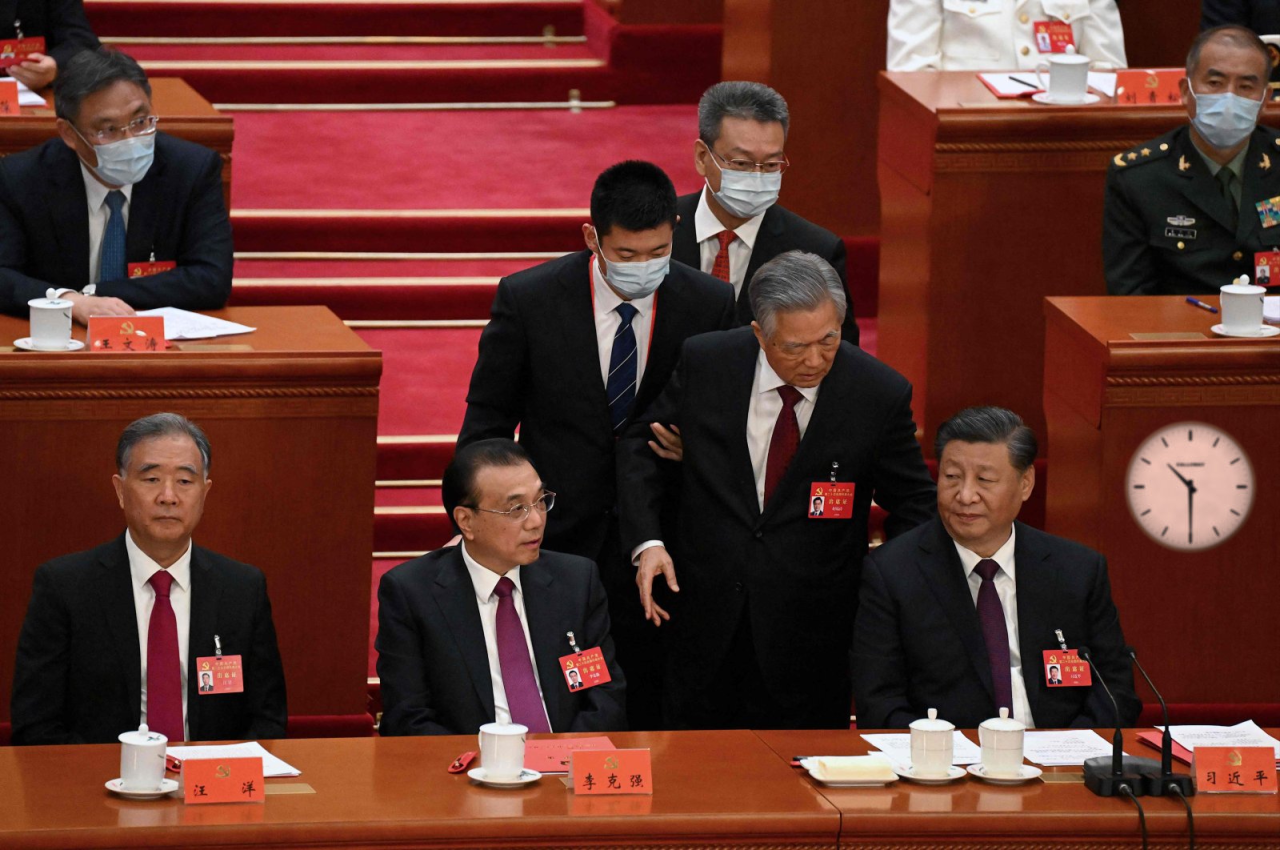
10:30
